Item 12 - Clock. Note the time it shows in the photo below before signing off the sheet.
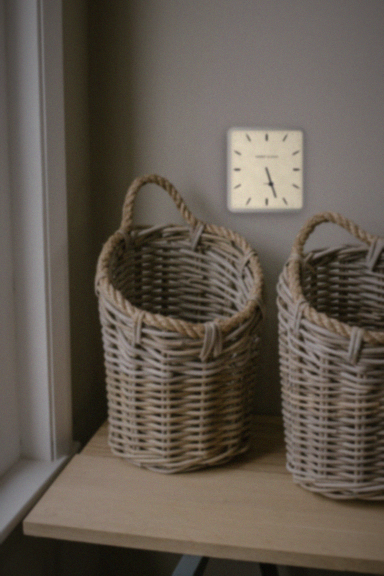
5:27
